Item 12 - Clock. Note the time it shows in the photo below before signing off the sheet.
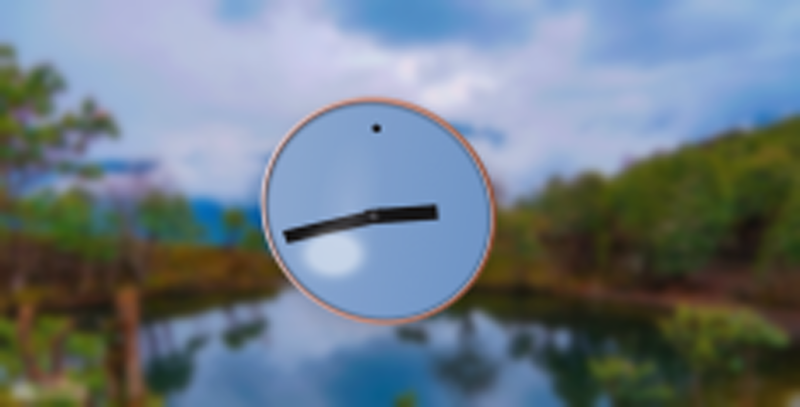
2:42
